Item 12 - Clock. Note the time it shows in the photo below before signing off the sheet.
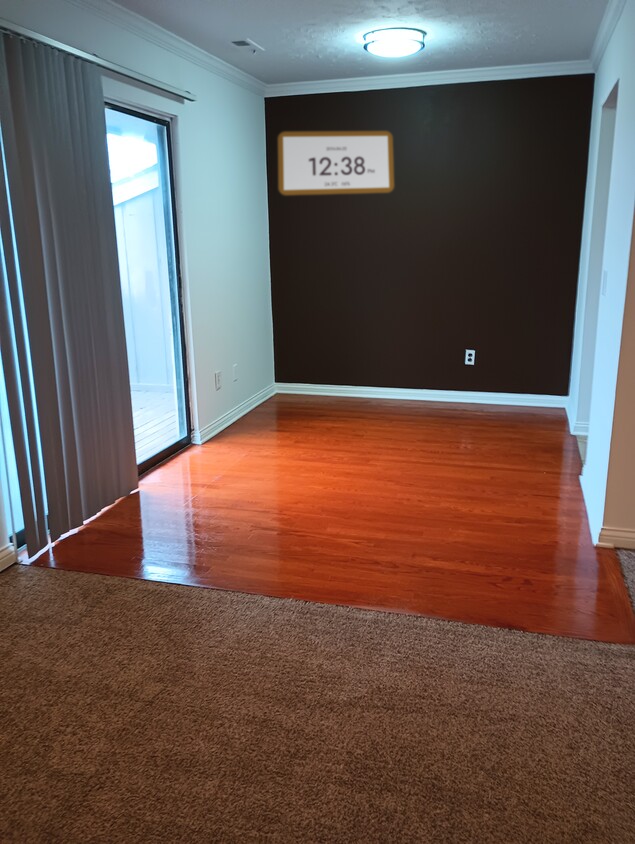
12:38
